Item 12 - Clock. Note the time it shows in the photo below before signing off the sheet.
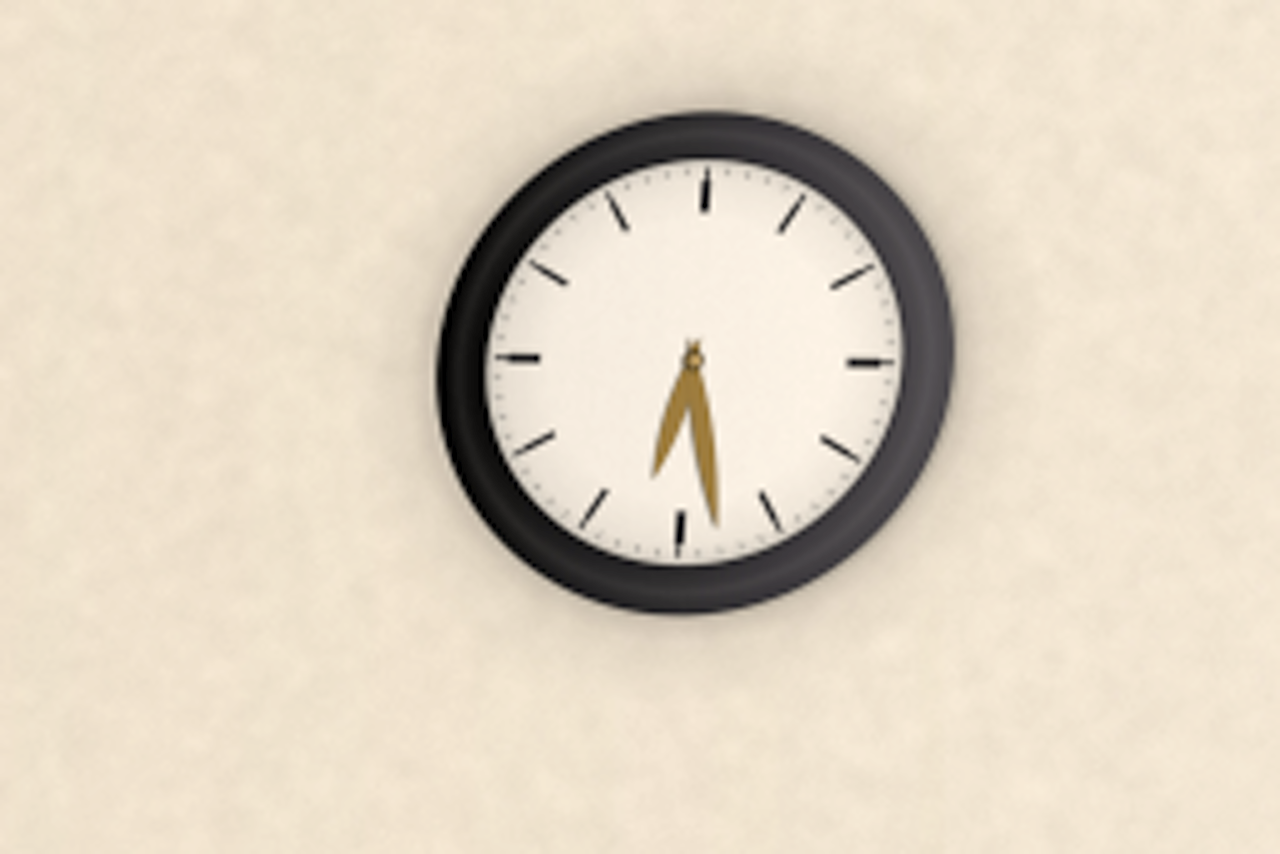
6:28
